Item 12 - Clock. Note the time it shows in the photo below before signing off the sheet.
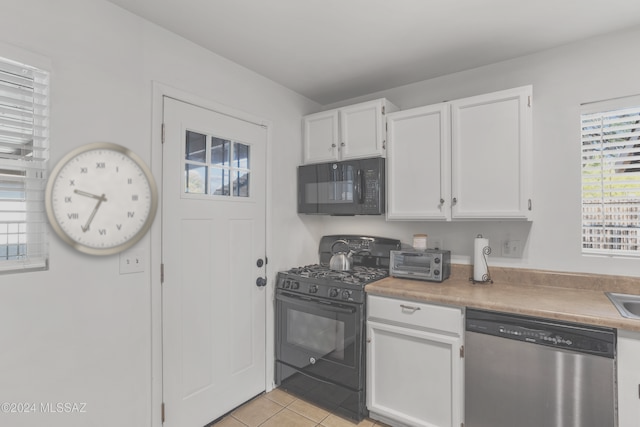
9:35
